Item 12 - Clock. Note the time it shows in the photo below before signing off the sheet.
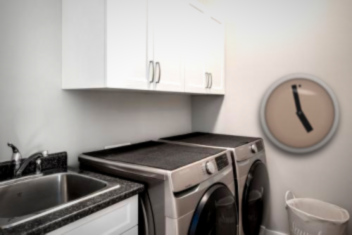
4:58
